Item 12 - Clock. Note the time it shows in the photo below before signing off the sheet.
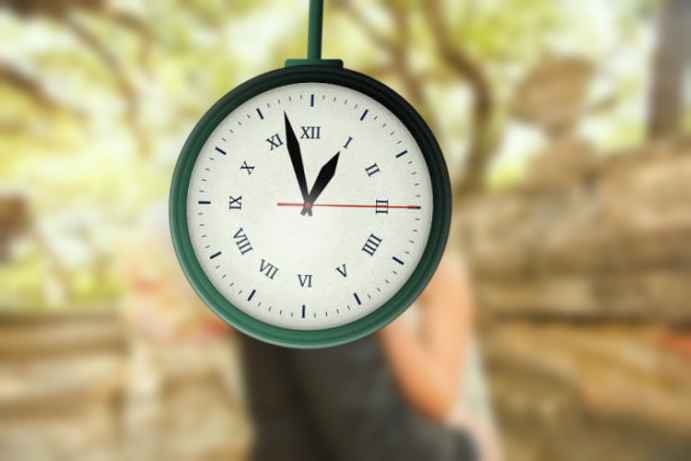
12:57:15
